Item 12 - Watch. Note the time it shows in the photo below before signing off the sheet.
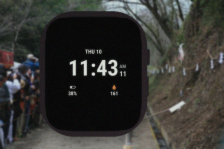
11:43
